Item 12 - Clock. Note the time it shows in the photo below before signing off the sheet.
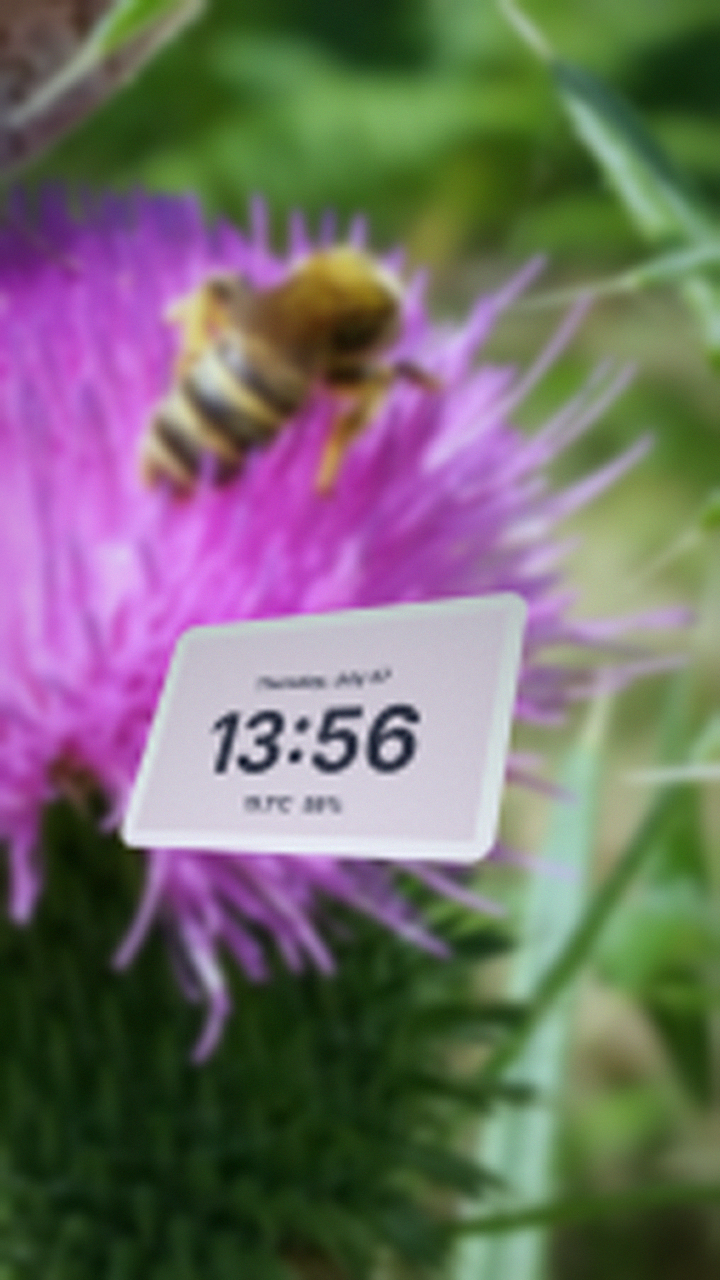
13:56
